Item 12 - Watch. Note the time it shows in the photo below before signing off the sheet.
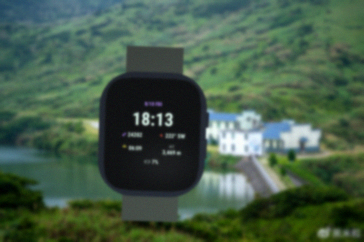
18:13
